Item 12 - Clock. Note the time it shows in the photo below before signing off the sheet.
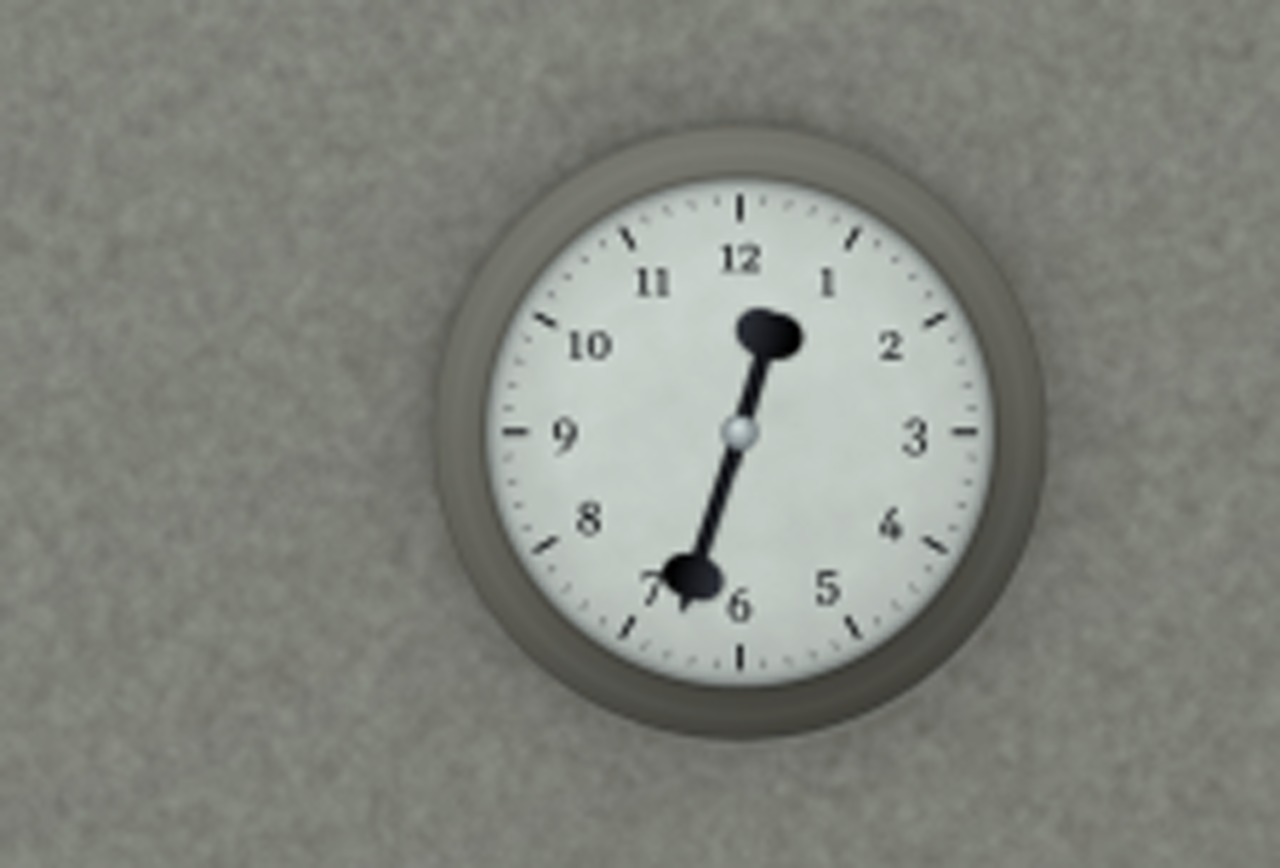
12:33
